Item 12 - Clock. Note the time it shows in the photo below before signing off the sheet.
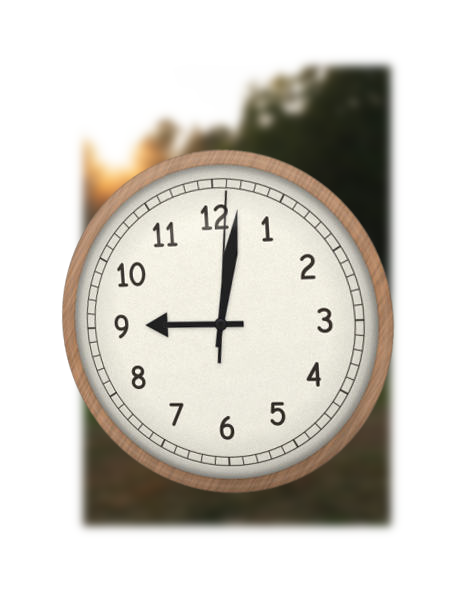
9:02:01
